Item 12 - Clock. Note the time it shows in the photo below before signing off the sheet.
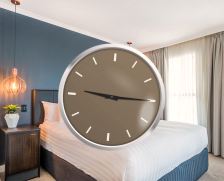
9:15
